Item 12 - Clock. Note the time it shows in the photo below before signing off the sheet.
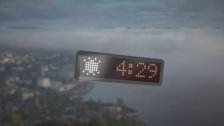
4:29
